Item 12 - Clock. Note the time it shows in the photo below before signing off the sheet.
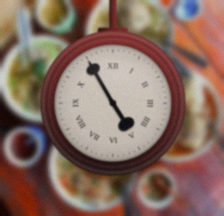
4:55
